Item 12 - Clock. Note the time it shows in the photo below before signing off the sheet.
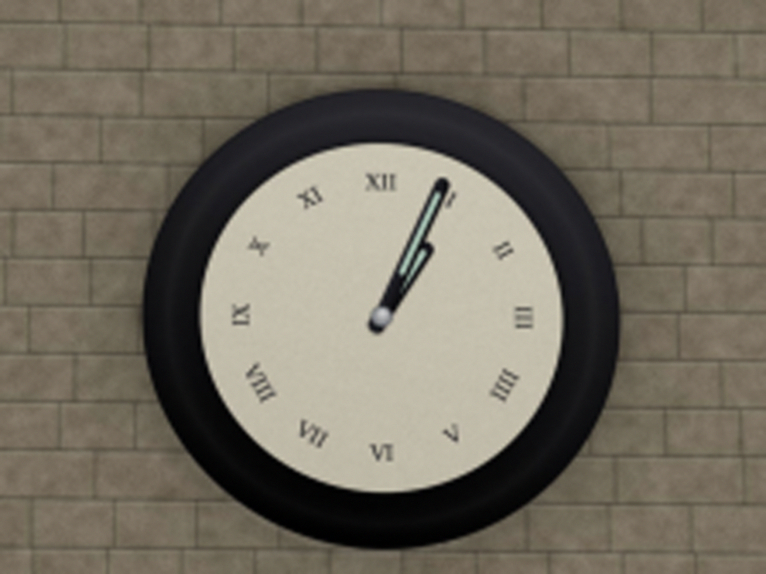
1:04
